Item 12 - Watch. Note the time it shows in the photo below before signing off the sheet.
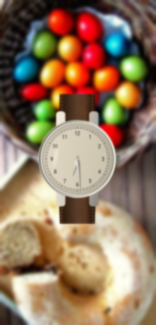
6:29
